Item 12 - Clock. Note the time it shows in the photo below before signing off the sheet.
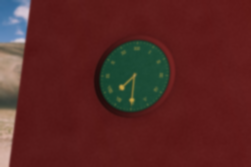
7:30
